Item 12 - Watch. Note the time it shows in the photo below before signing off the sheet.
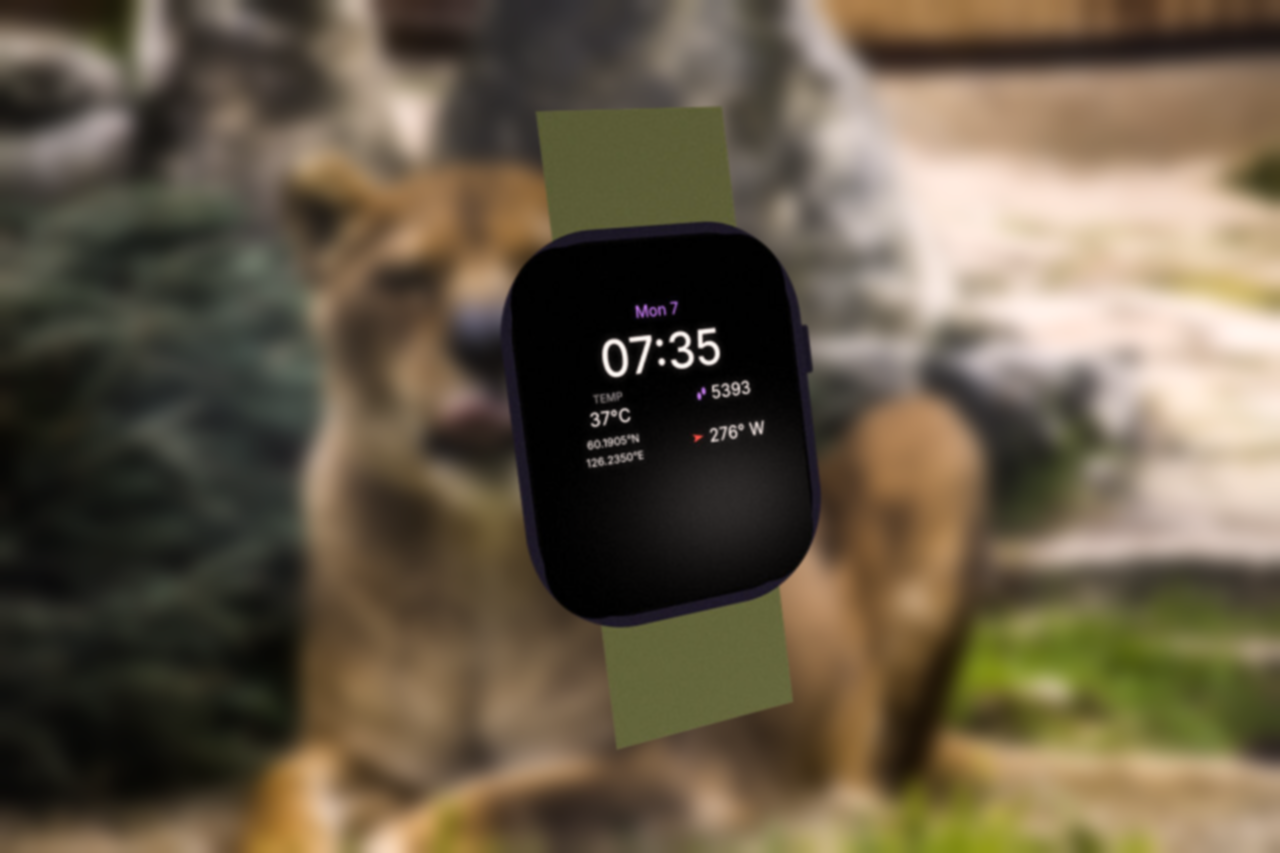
7:35
